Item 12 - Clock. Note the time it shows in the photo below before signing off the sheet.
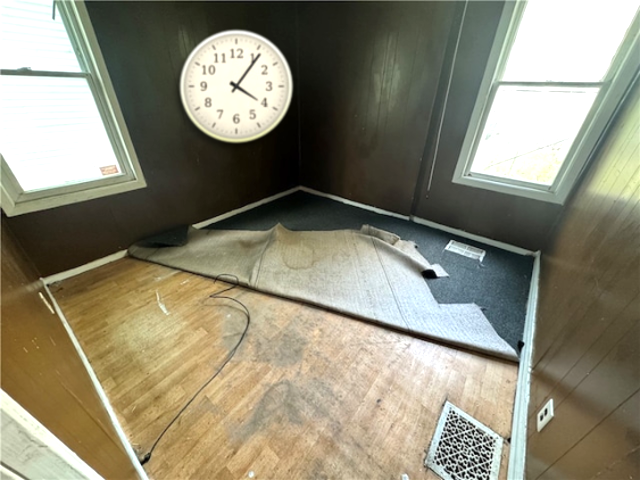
4:06
